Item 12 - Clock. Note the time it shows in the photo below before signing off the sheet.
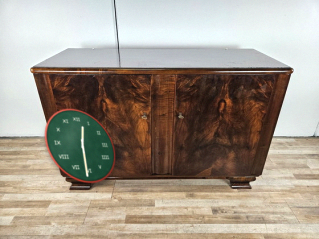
12:31
